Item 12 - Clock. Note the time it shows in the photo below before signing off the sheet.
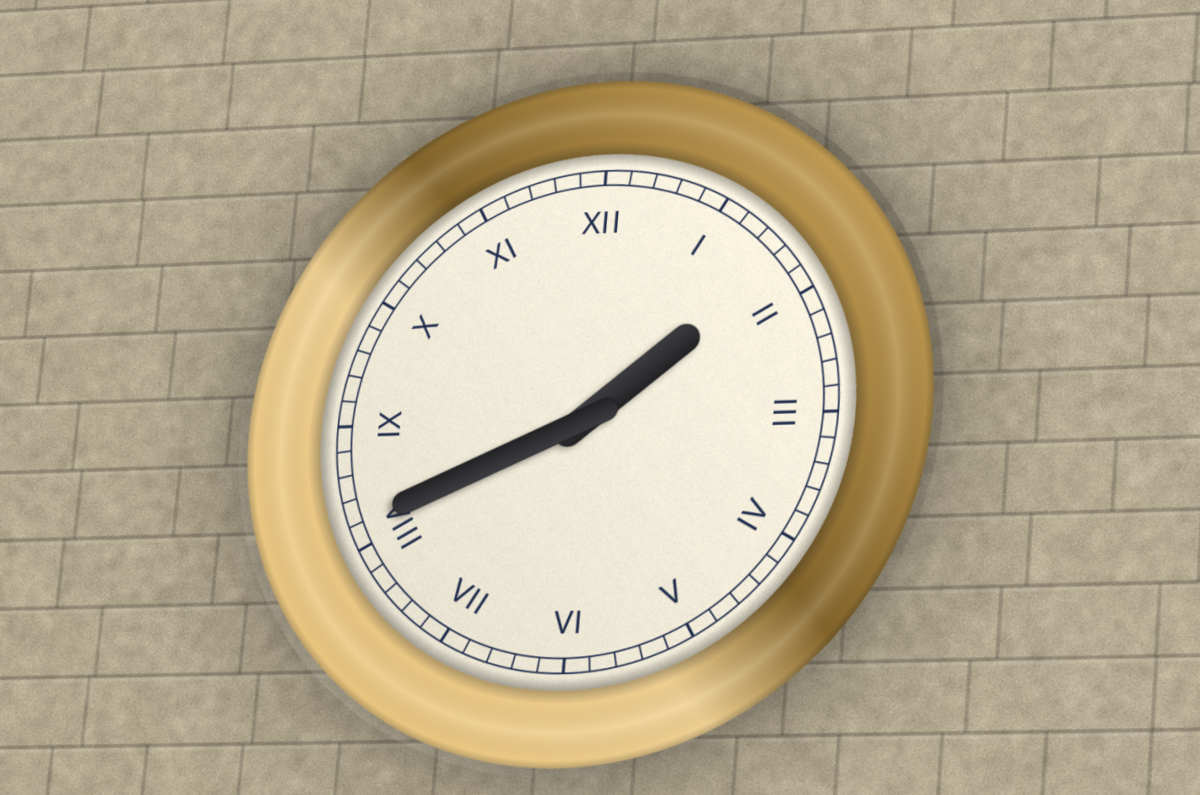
1:41
